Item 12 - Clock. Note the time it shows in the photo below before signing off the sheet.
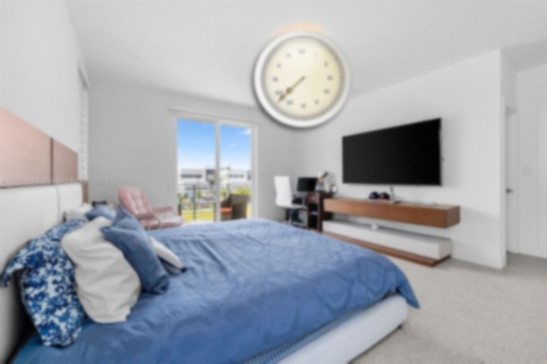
7:38
